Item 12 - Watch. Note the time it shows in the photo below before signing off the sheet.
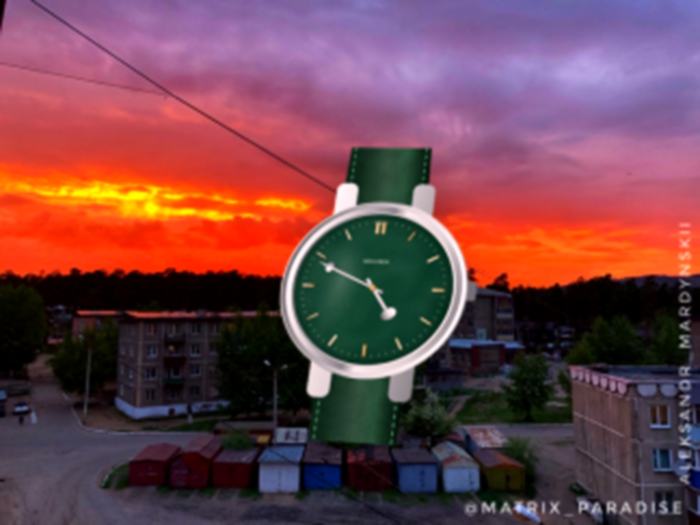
4:49
